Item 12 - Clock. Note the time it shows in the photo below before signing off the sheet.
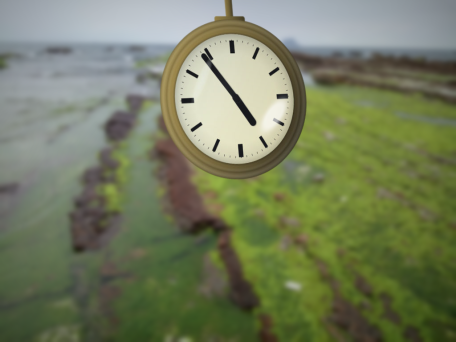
4:54
